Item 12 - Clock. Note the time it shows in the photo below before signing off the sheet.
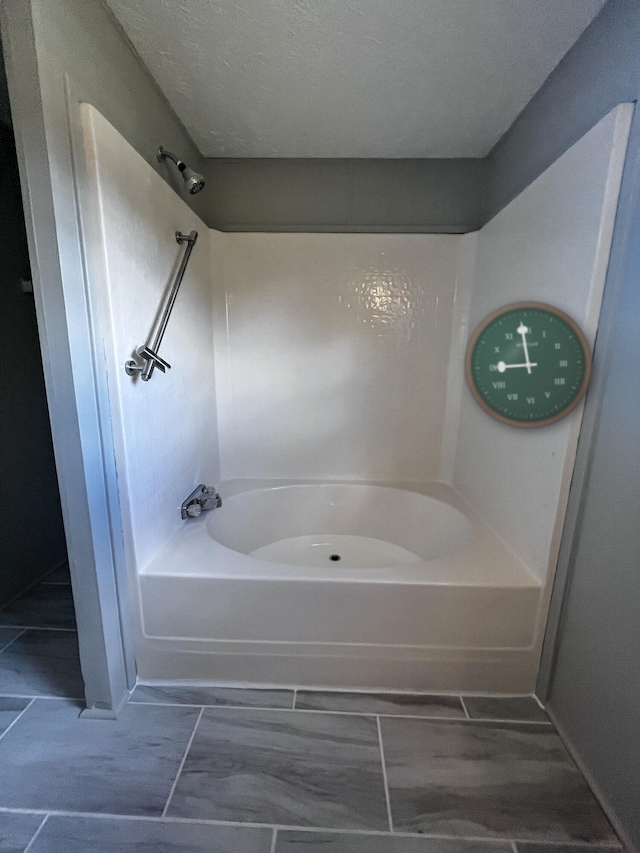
8:59
